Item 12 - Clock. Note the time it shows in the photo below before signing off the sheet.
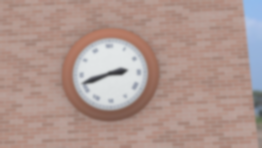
2:42
